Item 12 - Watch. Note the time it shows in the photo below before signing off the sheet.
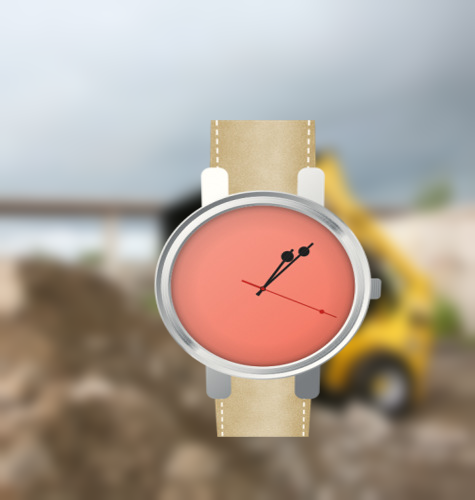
1:07:19
